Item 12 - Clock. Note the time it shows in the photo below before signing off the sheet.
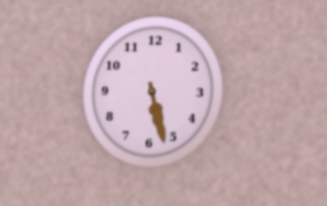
5:27
